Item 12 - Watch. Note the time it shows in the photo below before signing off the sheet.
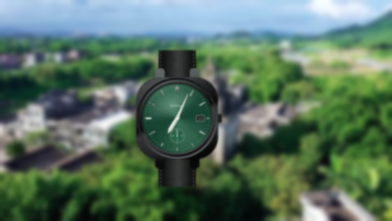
7:04
